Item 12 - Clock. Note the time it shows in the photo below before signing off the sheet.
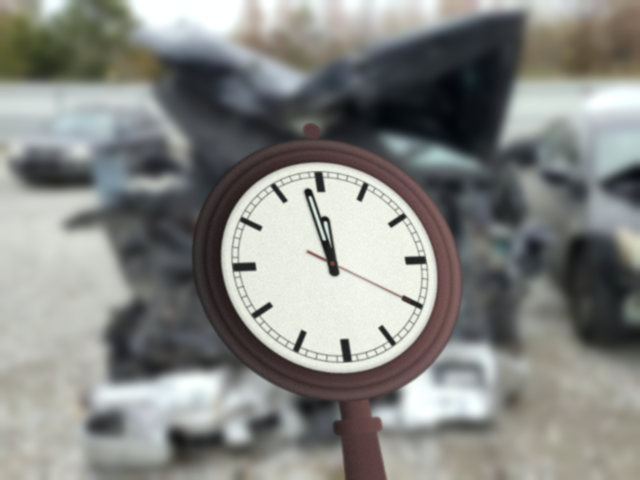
11:58:20
